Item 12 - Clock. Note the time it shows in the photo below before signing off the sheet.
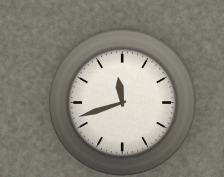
11:42
